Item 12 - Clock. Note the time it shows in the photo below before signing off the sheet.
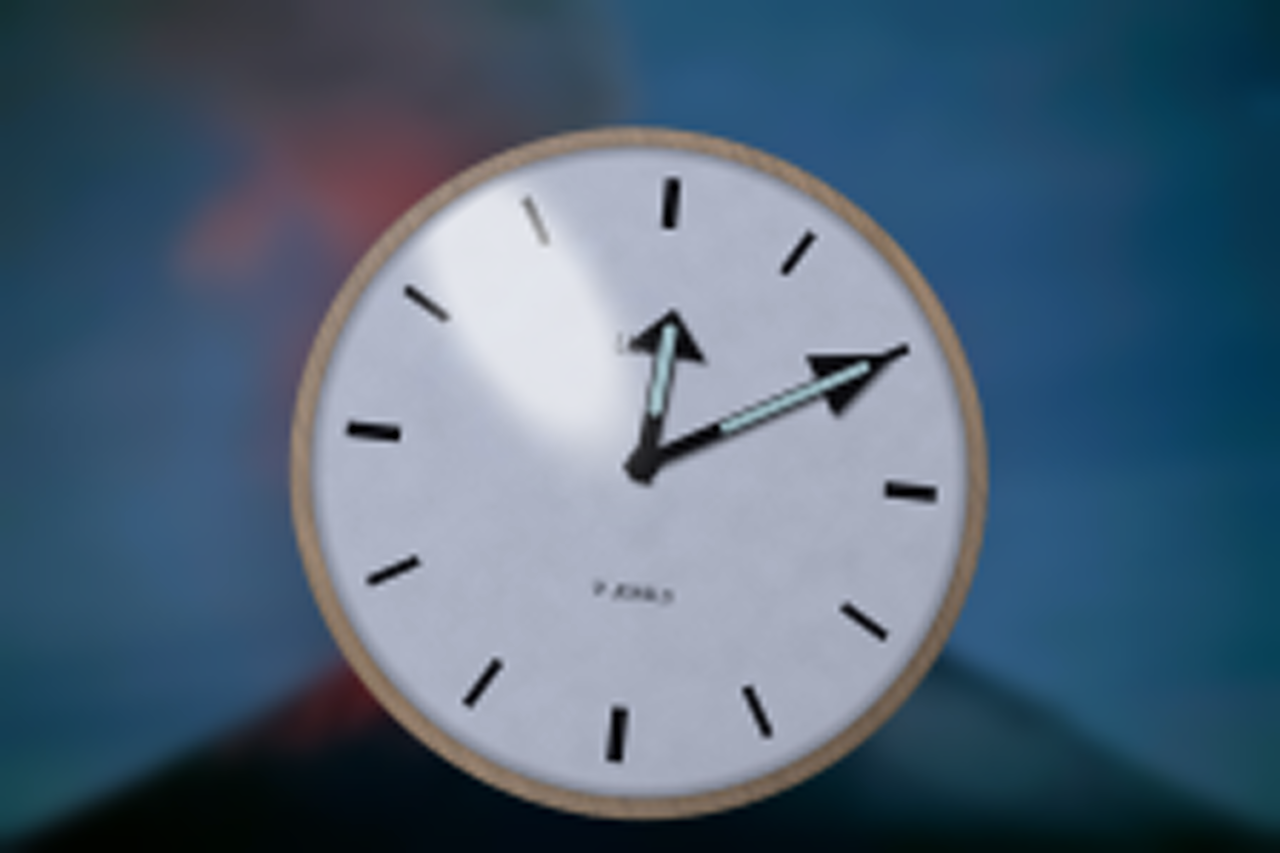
12:10
